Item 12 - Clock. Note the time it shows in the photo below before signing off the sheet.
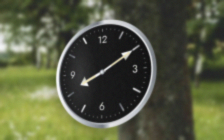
8:10
